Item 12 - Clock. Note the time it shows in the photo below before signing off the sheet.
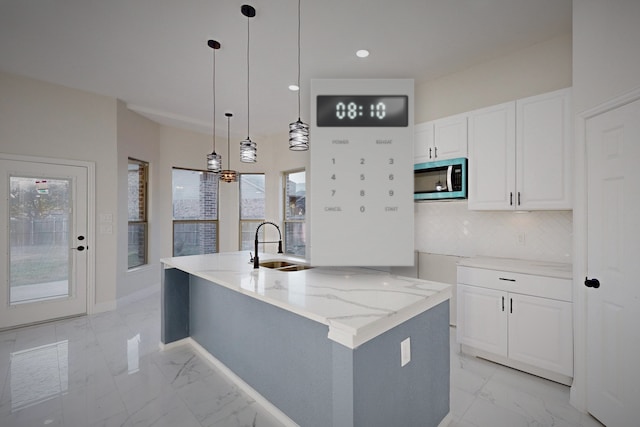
8:10
